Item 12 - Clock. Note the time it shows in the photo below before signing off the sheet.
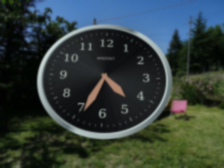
4:34
